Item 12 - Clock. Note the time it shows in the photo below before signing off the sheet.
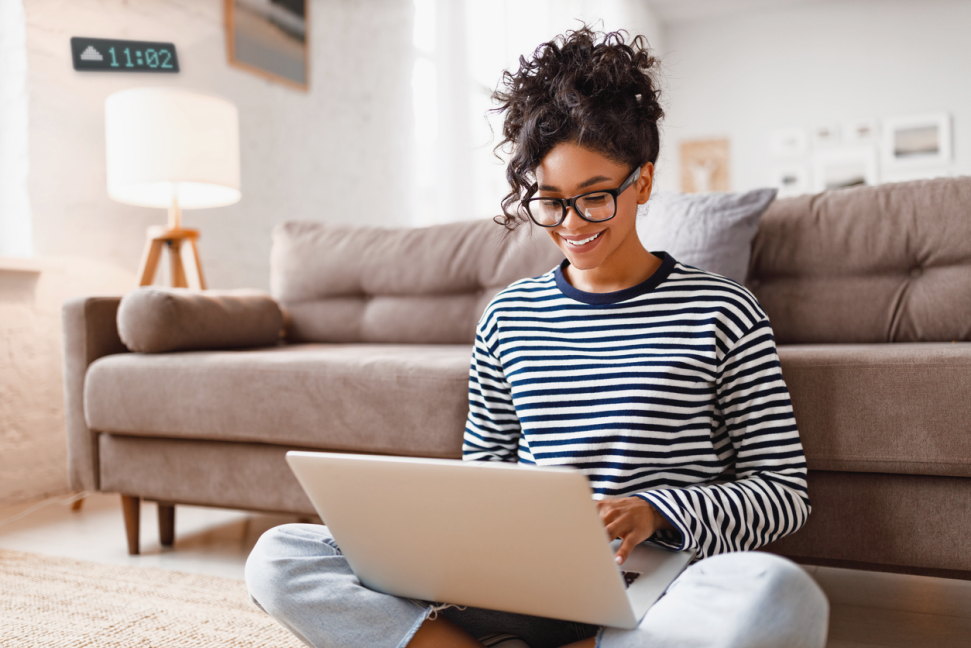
11:02
